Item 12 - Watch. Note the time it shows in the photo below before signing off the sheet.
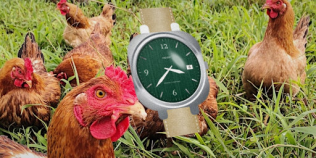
3:38
